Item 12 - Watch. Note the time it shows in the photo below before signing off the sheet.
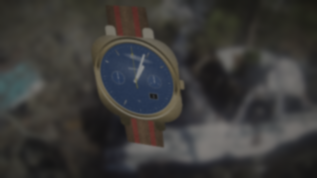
1:04
